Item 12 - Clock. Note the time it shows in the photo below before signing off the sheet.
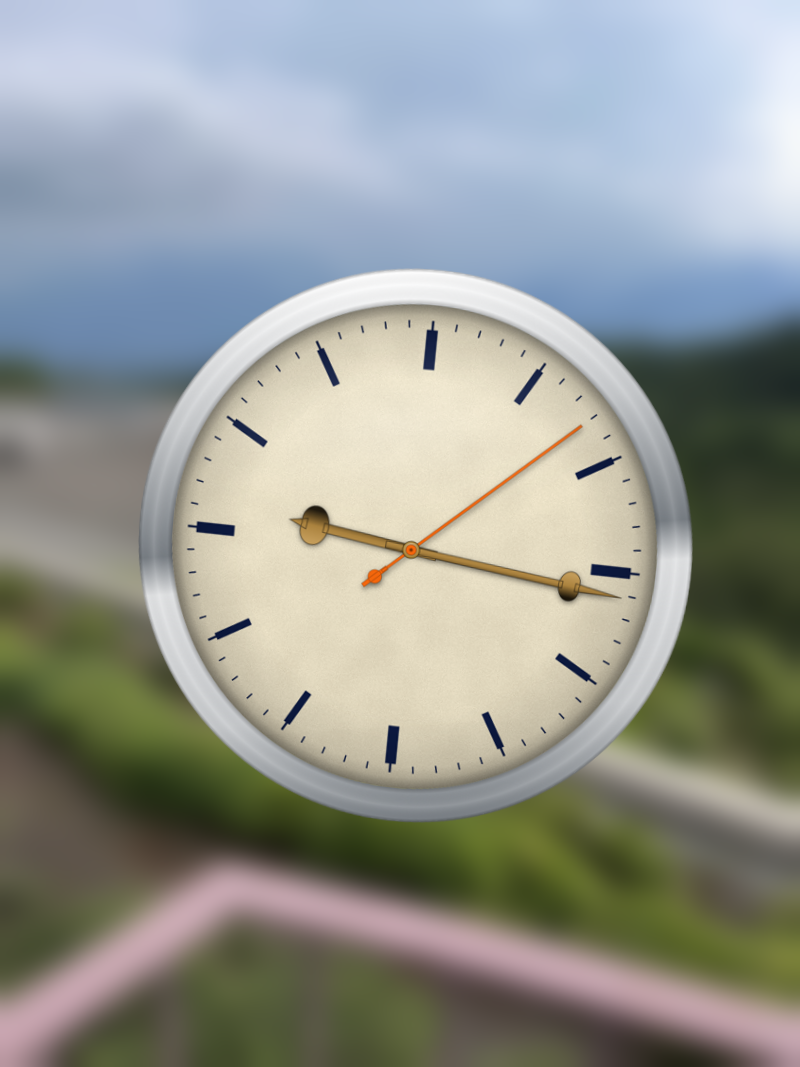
9:16:08
